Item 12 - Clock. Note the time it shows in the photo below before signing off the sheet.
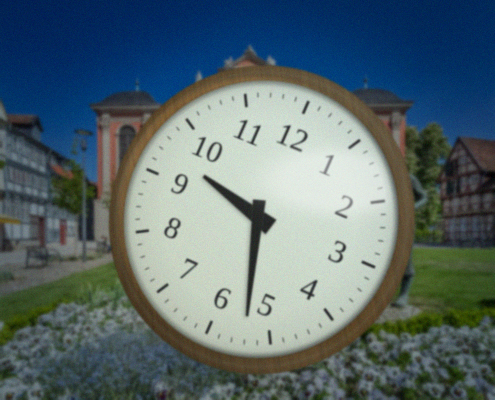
9:27
